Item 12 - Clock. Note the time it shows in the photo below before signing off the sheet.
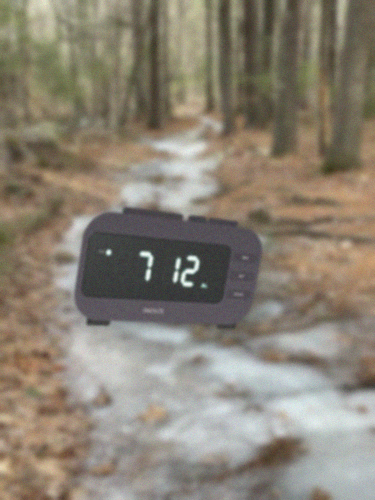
7:12
